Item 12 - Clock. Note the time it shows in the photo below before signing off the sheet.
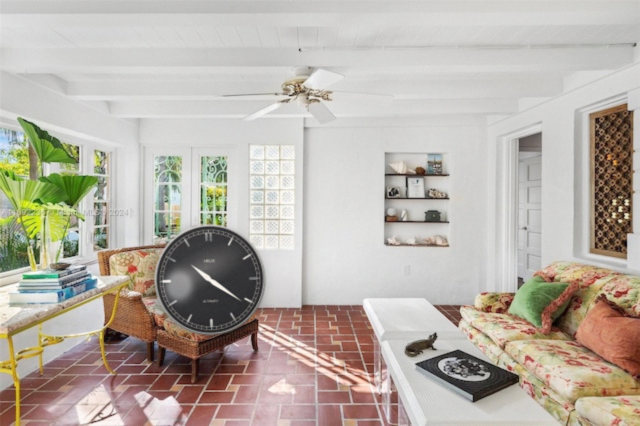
10:21
